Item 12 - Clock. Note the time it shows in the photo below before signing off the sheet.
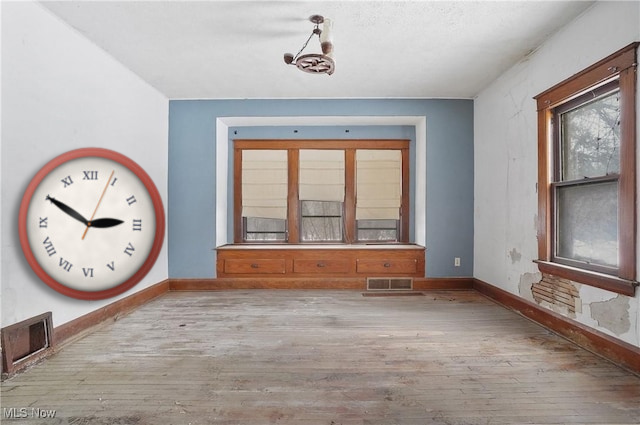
2:50:04
